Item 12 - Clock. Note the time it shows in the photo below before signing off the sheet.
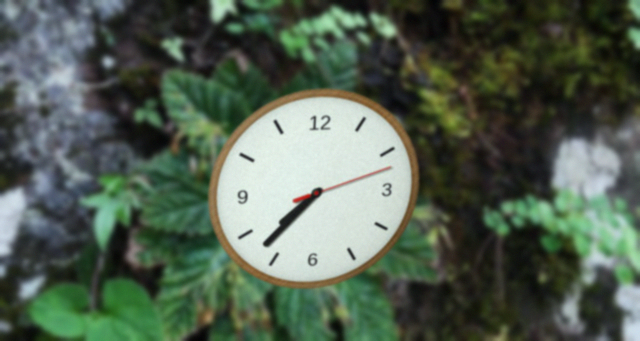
7:37:12
